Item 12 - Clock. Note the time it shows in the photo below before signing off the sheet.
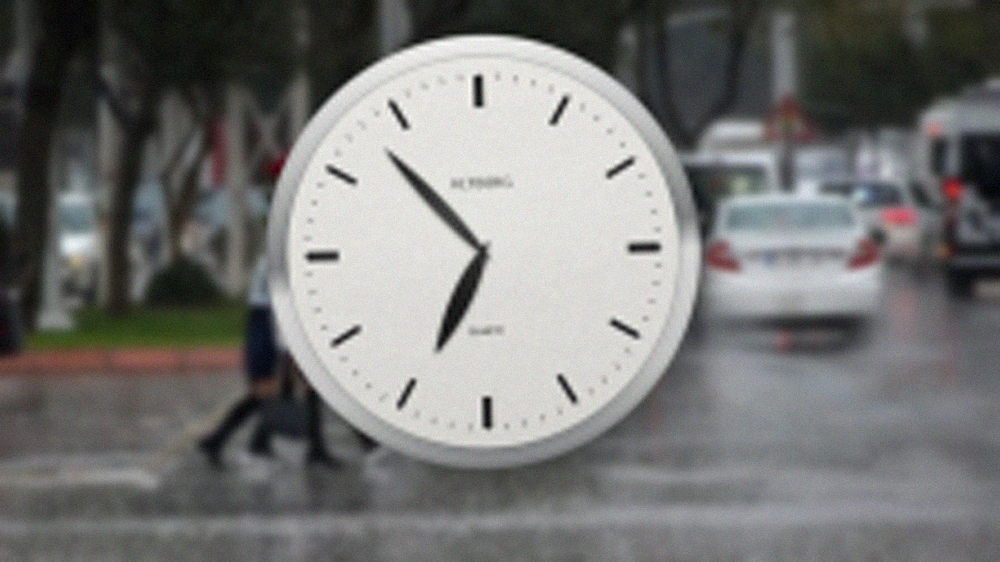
6:53
